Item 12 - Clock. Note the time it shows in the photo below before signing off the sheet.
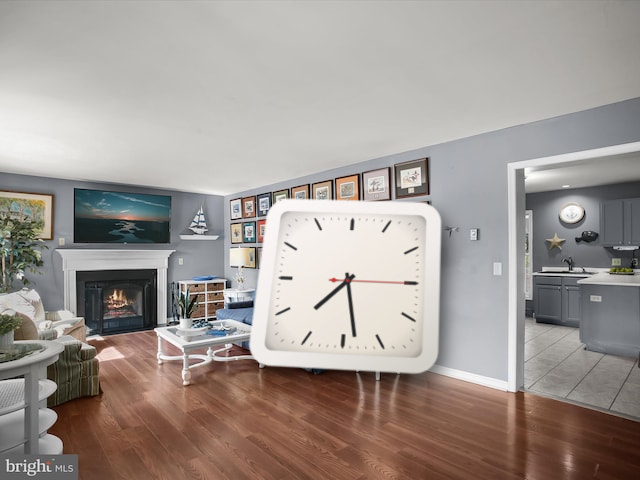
7:28:15
